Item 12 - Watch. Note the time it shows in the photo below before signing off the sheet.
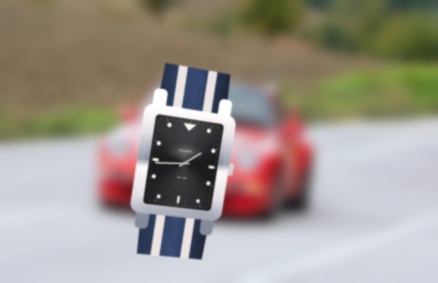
1:44
